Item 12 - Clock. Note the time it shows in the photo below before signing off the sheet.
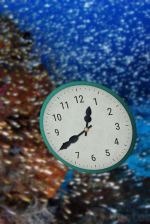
12:40
